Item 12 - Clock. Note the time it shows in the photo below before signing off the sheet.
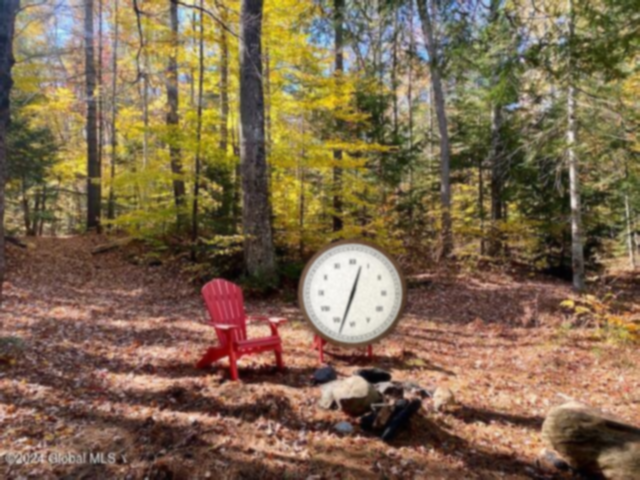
12:33
